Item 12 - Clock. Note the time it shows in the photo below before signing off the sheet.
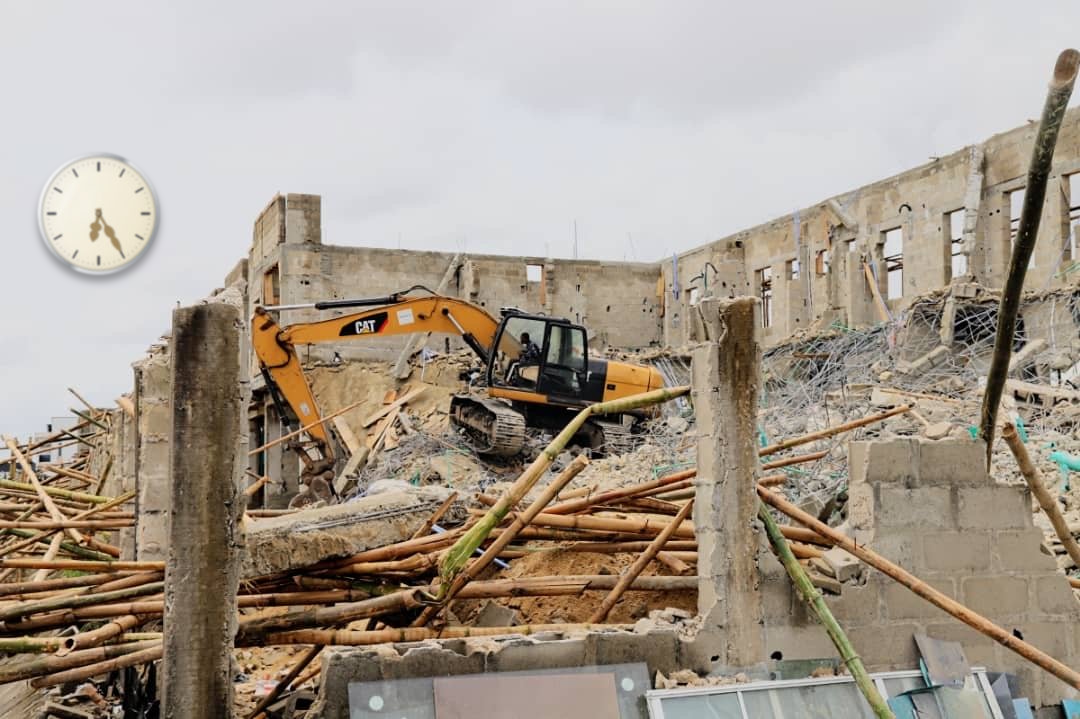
6:25
